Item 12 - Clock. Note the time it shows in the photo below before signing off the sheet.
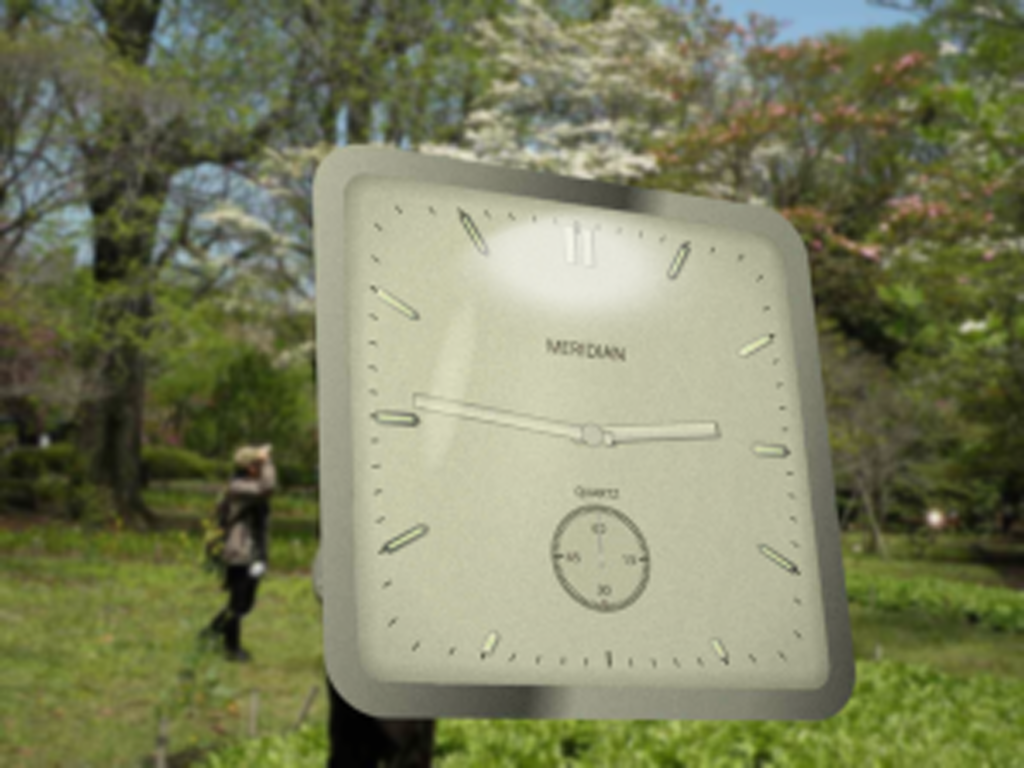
2:46
